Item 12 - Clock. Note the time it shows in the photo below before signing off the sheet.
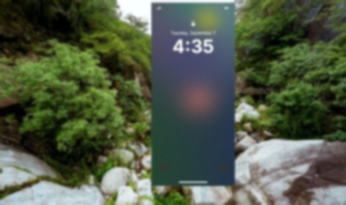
4:35
